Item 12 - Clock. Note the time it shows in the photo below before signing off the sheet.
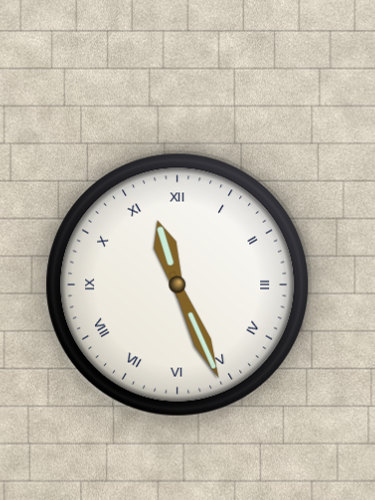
11:26
